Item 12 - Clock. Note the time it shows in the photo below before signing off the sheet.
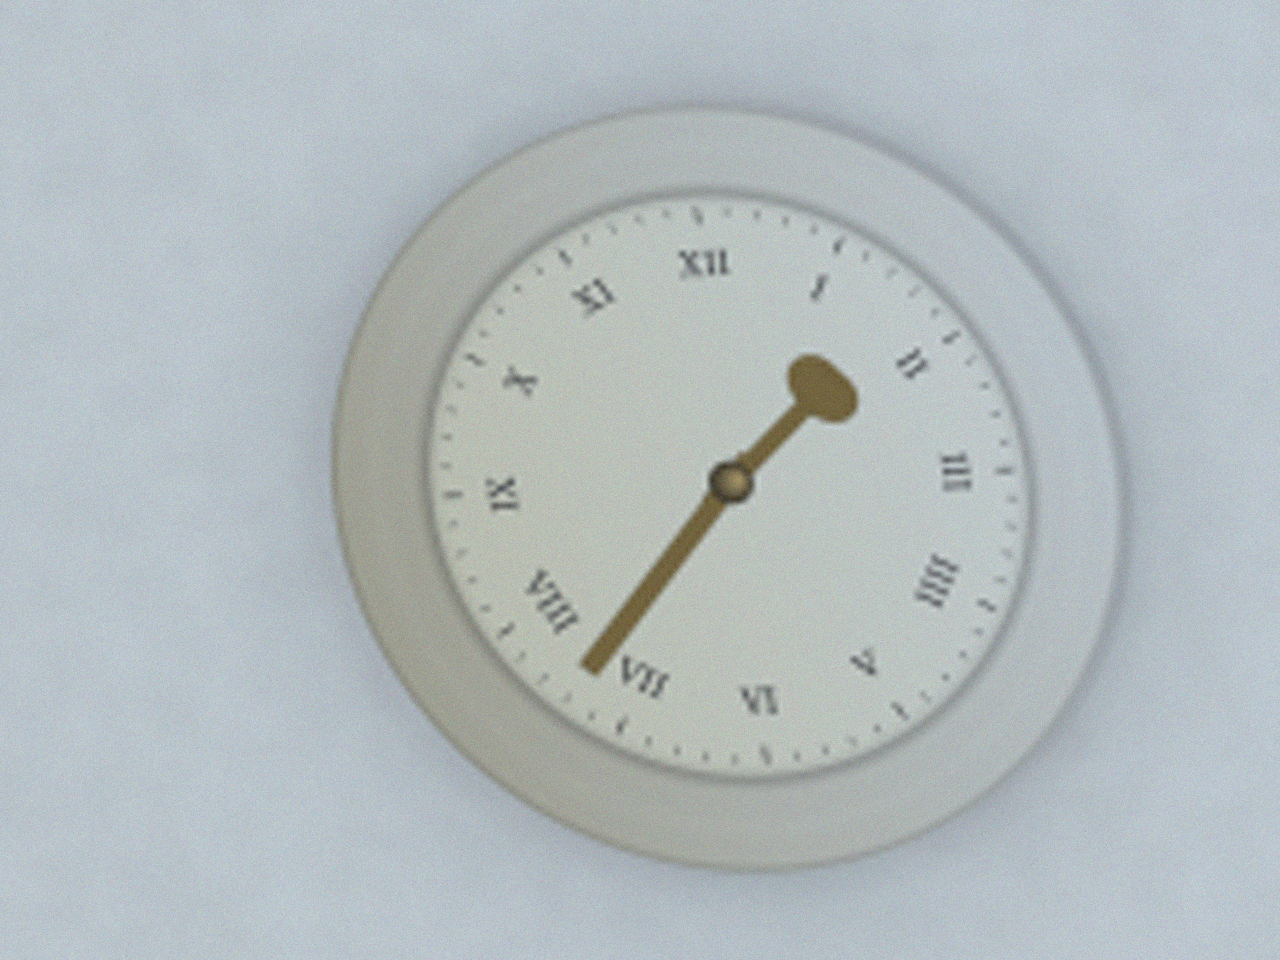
1:37
